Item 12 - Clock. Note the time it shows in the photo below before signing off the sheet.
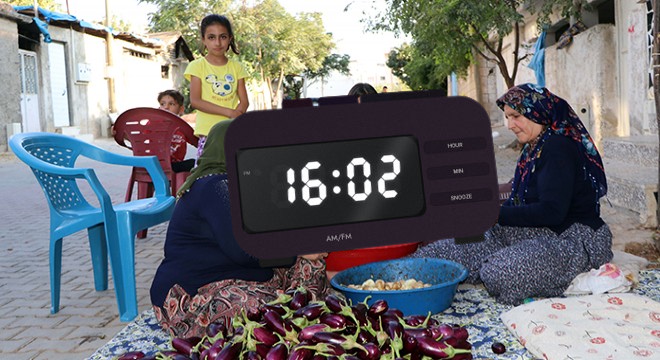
16:02
